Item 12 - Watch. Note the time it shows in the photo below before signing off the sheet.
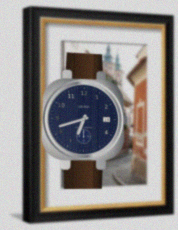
6:42
